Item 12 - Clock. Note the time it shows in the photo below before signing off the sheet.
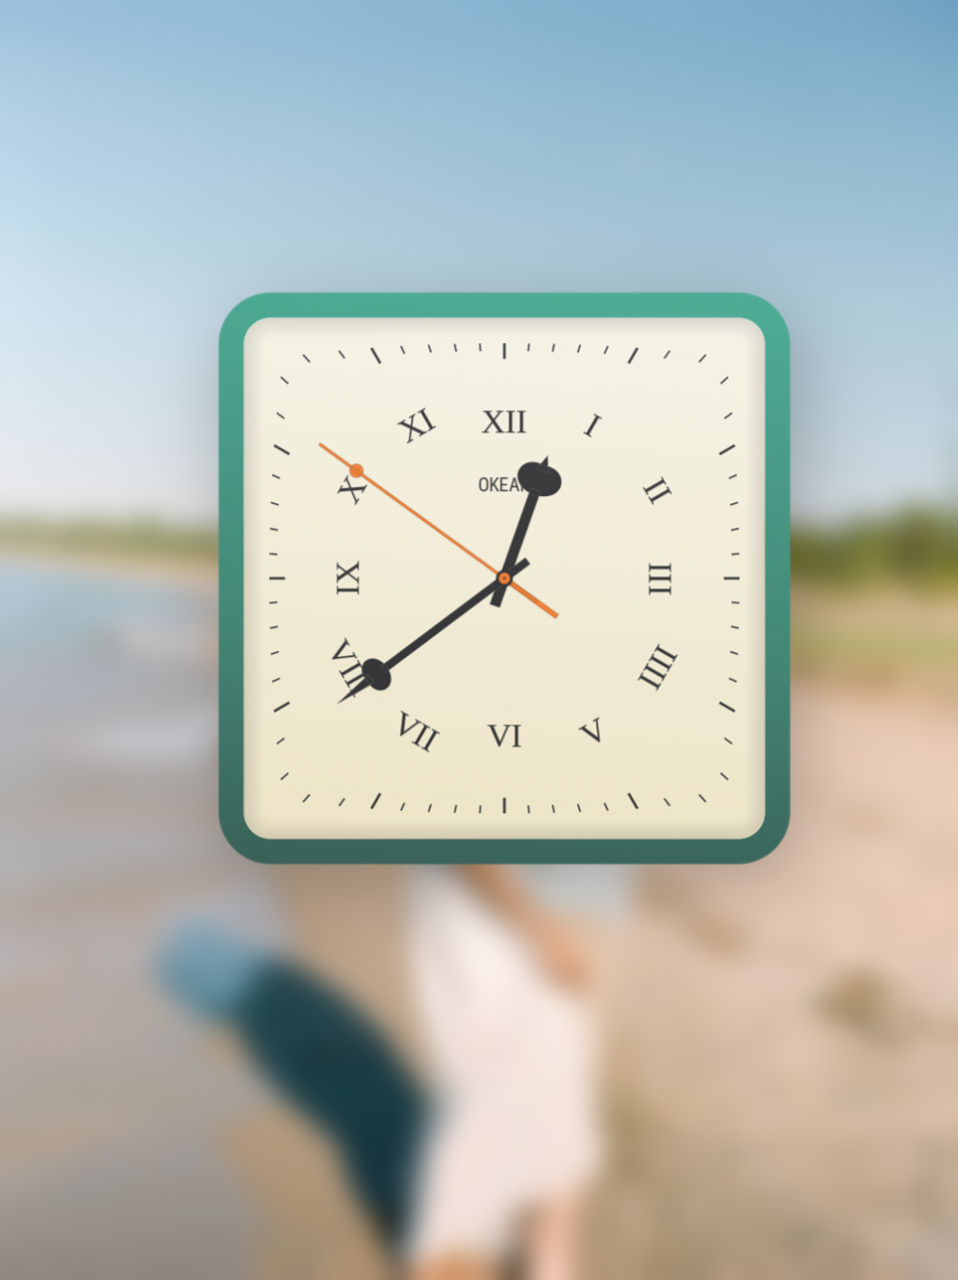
12:38:51
